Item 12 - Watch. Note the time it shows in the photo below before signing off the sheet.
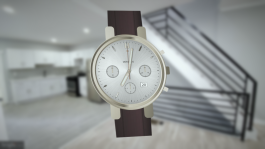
7:02
